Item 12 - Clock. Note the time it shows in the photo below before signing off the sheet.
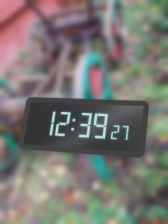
12:39:27
